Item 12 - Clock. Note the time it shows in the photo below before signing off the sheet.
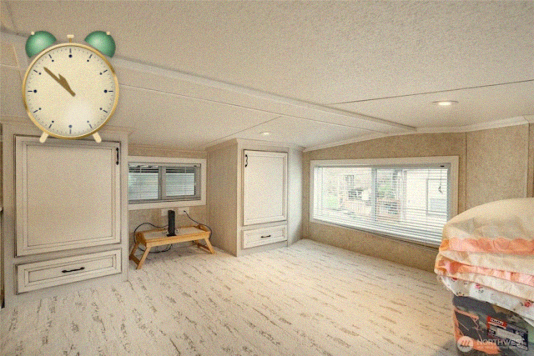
10:52
